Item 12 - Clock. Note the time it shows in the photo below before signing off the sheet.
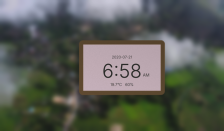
6:58
